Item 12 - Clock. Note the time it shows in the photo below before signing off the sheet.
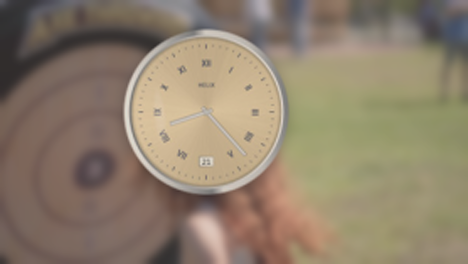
8:23
